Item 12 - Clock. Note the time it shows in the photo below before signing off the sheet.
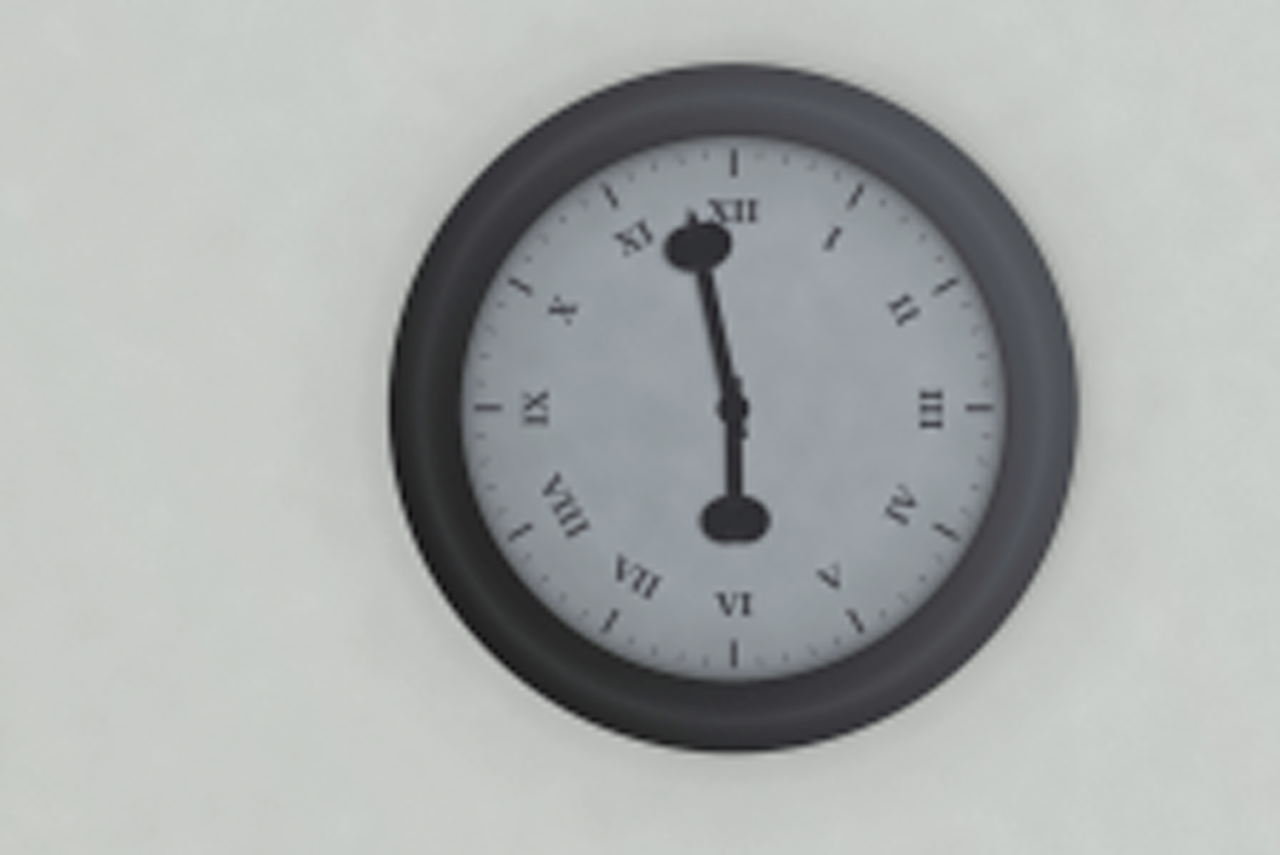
5:58
